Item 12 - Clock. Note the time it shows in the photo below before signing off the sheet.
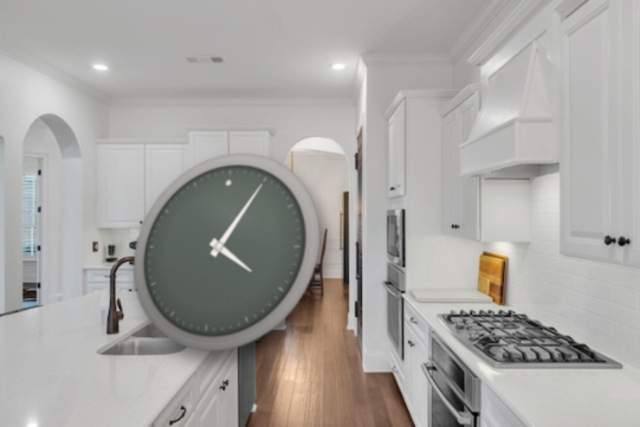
4:05
